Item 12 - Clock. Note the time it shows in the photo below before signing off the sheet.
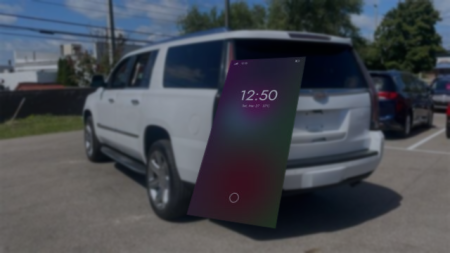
12:50
